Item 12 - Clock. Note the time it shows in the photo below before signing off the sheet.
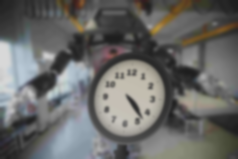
4:23
